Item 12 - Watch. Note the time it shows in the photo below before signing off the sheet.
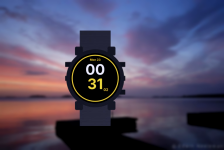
0:31
